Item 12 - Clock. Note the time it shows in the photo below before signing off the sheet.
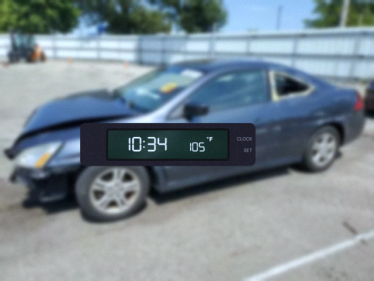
10:34
